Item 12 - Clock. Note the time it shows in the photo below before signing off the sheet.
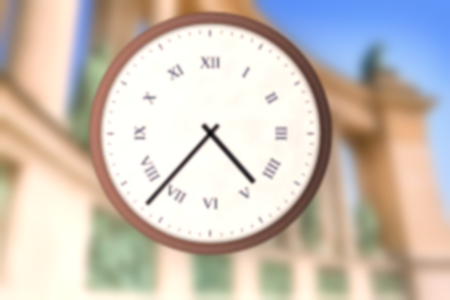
4:37
